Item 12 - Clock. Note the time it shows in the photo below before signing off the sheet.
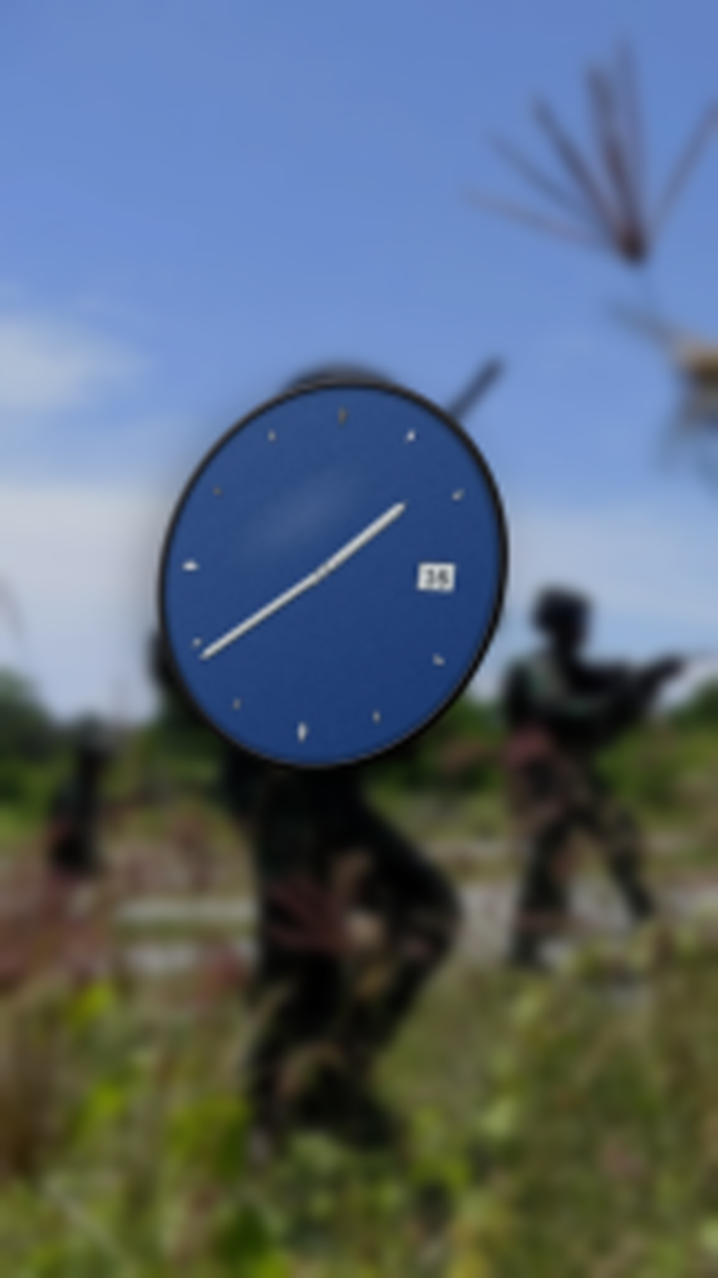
1:39
